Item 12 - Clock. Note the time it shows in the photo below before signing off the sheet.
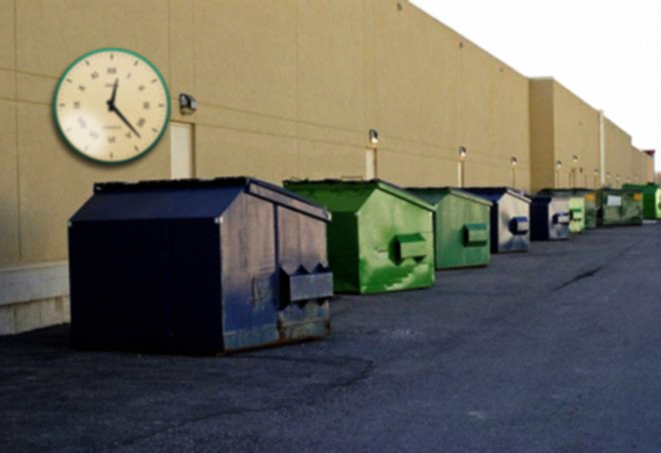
12:23
